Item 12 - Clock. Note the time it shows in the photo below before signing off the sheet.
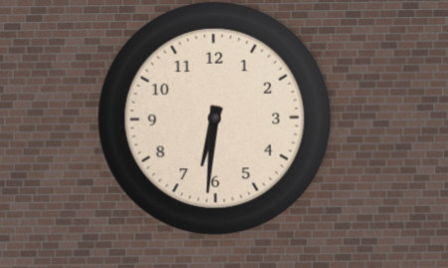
6:31
